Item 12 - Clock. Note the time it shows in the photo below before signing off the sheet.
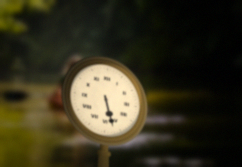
5:27
